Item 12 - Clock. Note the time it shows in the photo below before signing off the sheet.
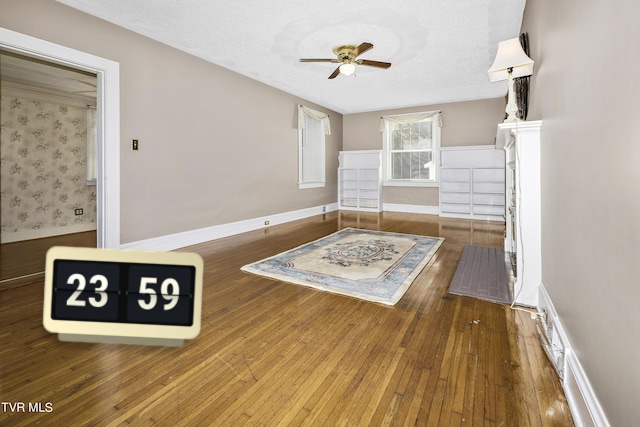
23:59
